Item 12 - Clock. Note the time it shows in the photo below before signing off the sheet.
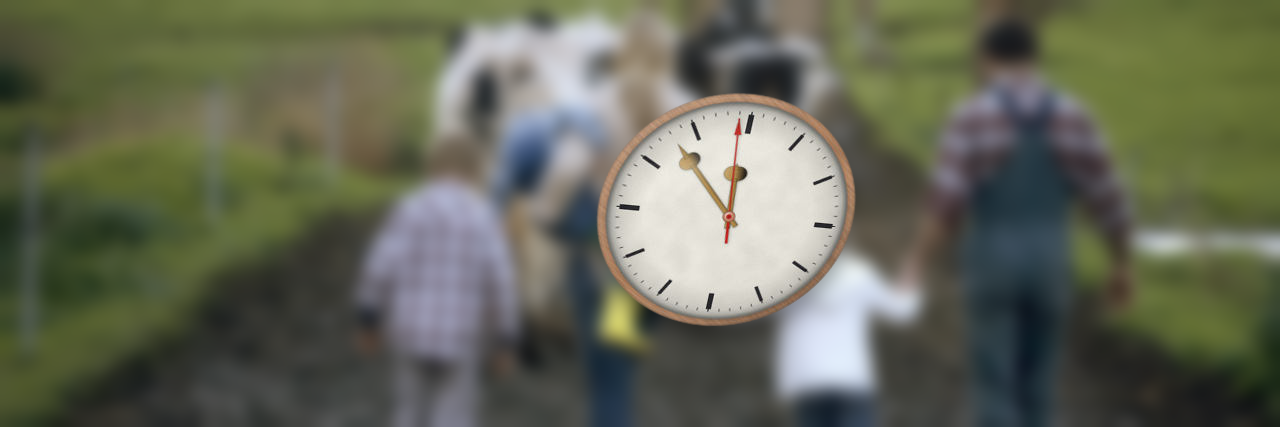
11:52:59
